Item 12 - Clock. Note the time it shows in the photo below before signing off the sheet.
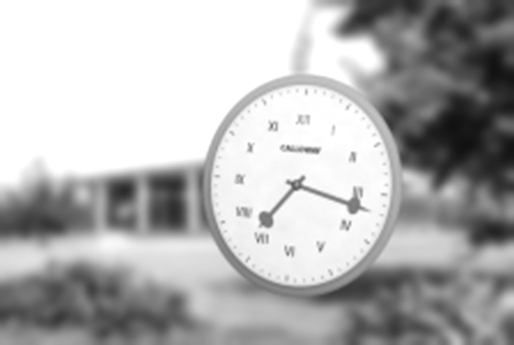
7:17
